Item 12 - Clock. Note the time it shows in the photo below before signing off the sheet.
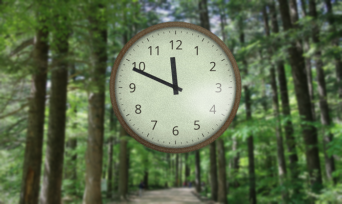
11:49
